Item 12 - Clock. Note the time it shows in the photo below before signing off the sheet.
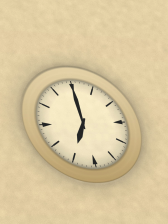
7:00
